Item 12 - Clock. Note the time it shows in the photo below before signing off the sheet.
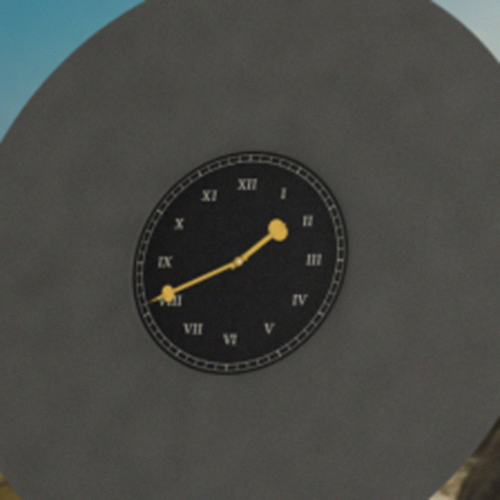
1:41
